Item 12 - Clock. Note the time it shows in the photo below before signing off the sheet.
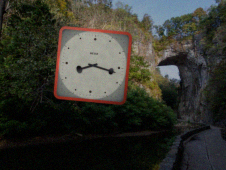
8:17
